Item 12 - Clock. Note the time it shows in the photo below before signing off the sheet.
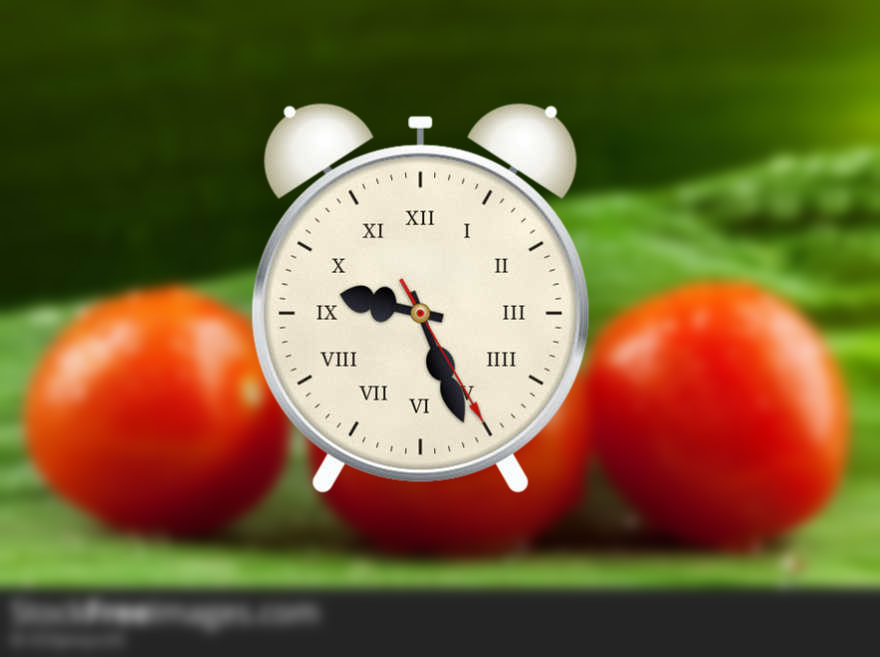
9:26:25
